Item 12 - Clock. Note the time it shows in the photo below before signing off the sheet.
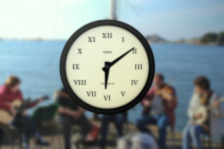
6:09
